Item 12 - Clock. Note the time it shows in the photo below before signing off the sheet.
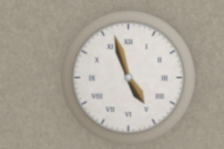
4:57
